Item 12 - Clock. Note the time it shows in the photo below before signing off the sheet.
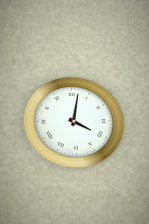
4:02
